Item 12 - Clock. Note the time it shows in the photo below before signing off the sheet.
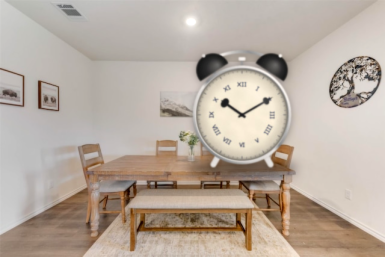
10:10
